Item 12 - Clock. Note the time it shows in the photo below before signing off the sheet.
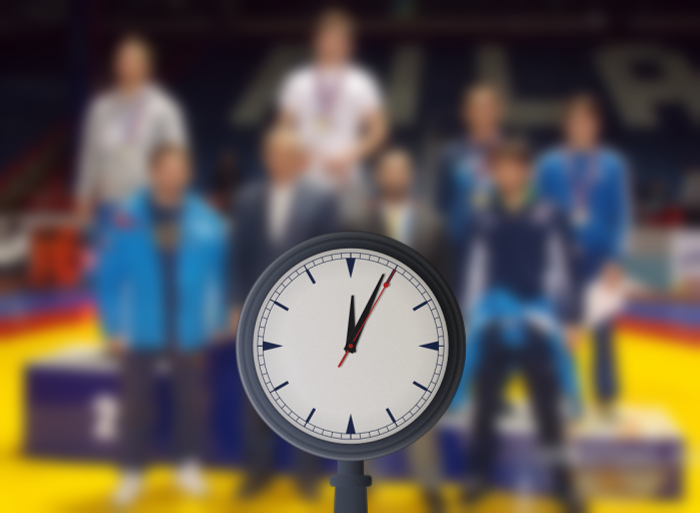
12:04:05
